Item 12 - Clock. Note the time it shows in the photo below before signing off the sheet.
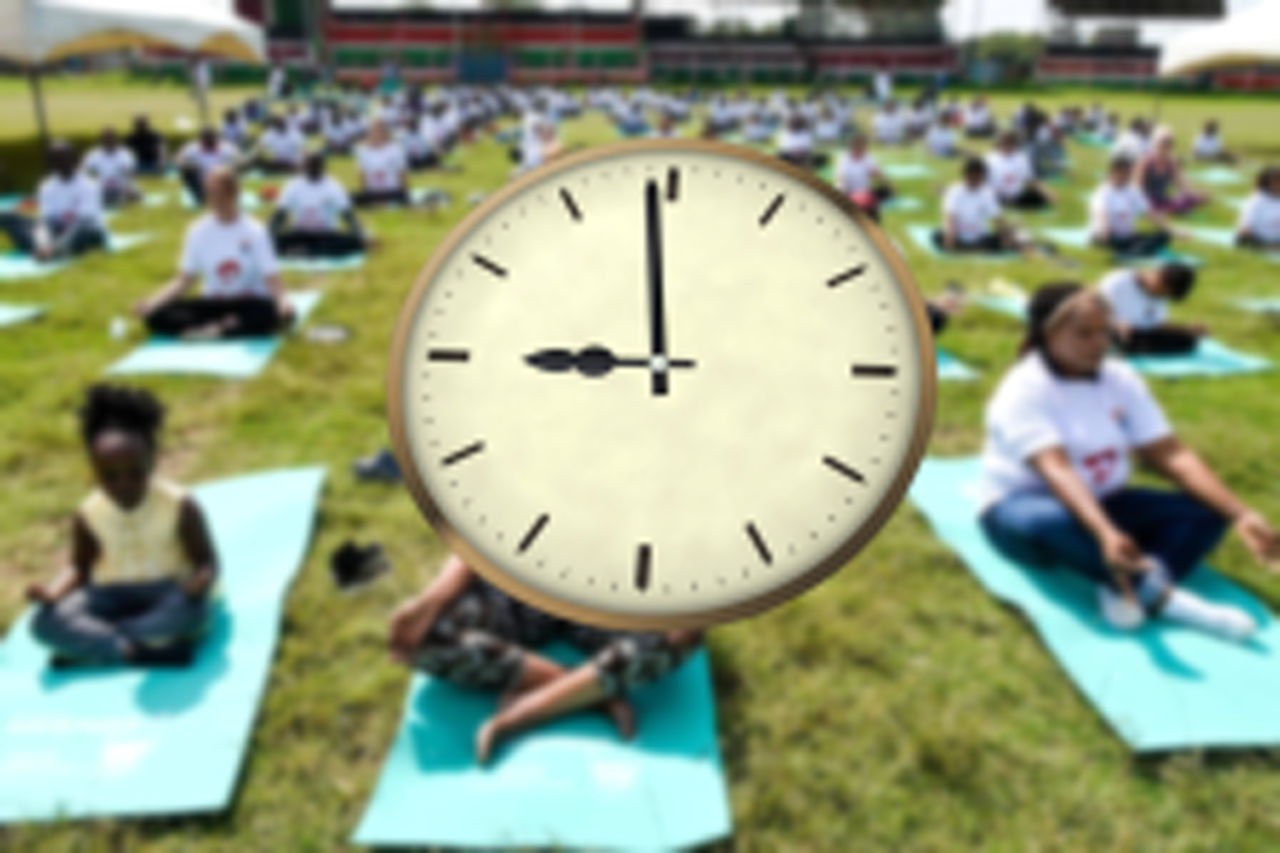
8:59
